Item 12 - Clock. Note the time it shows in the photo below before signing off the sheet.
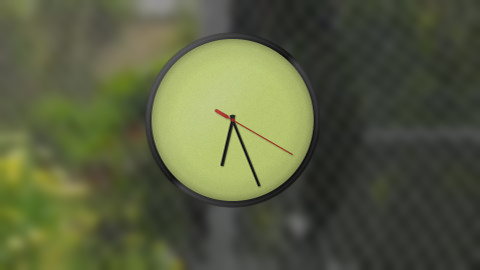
6:26:20
